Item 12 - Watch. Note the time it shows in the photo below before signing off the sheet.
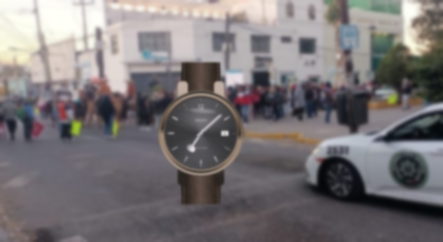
7:08
